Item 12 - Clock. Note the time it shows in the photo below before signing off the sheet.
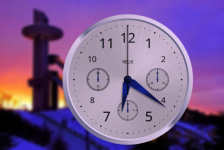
6:21
